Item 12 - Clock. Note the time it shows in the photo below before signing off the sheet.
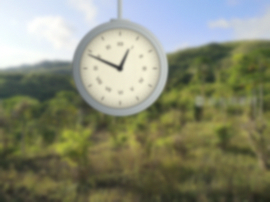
12:49
